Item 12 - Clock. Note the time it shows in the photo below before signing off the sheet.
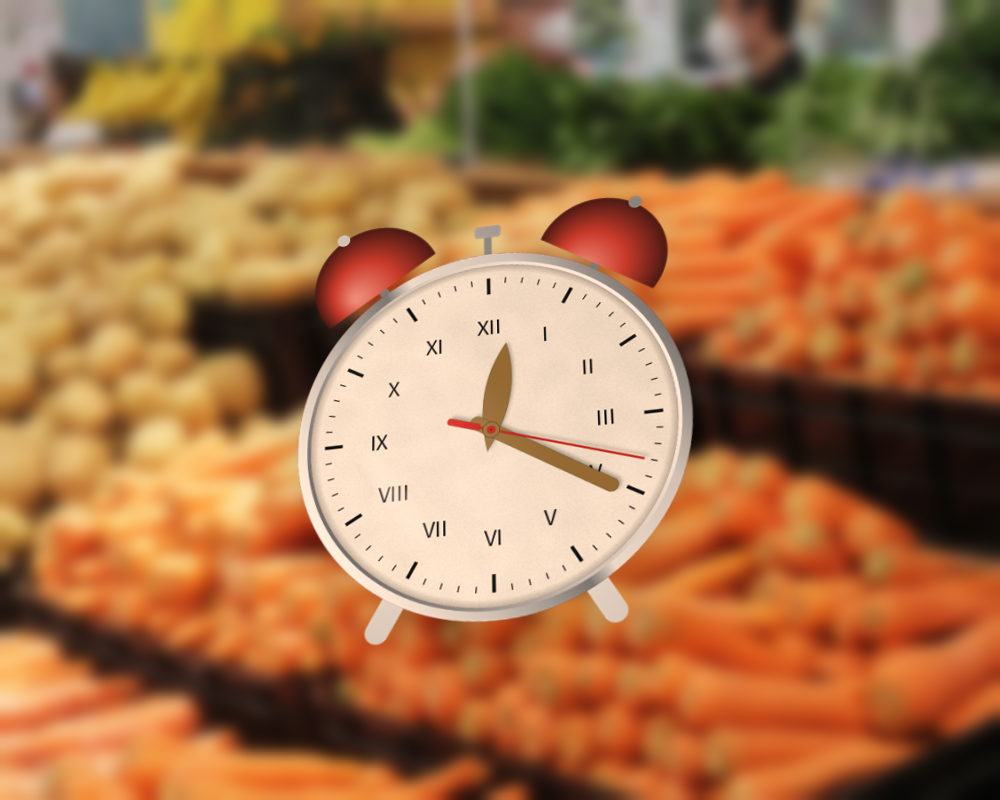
12:20:18
